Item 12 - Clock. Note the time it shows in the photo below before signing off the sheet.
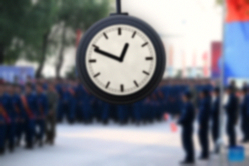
12:49
